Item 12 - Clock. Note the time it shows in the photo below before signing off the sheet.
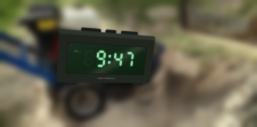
9:47
